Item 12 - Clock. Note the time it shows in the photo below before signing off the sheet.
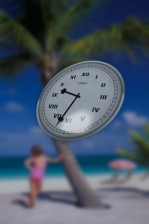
9:33
